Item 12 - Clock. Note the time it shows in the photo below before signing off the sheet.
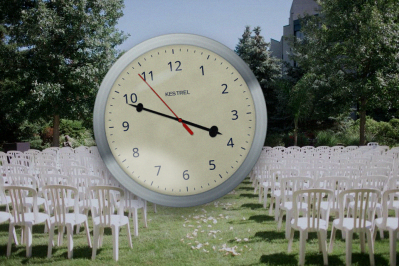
3:48:54
